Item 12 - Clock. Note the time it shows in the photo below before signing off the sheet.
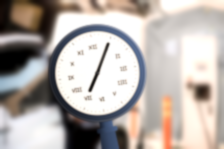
7:05
